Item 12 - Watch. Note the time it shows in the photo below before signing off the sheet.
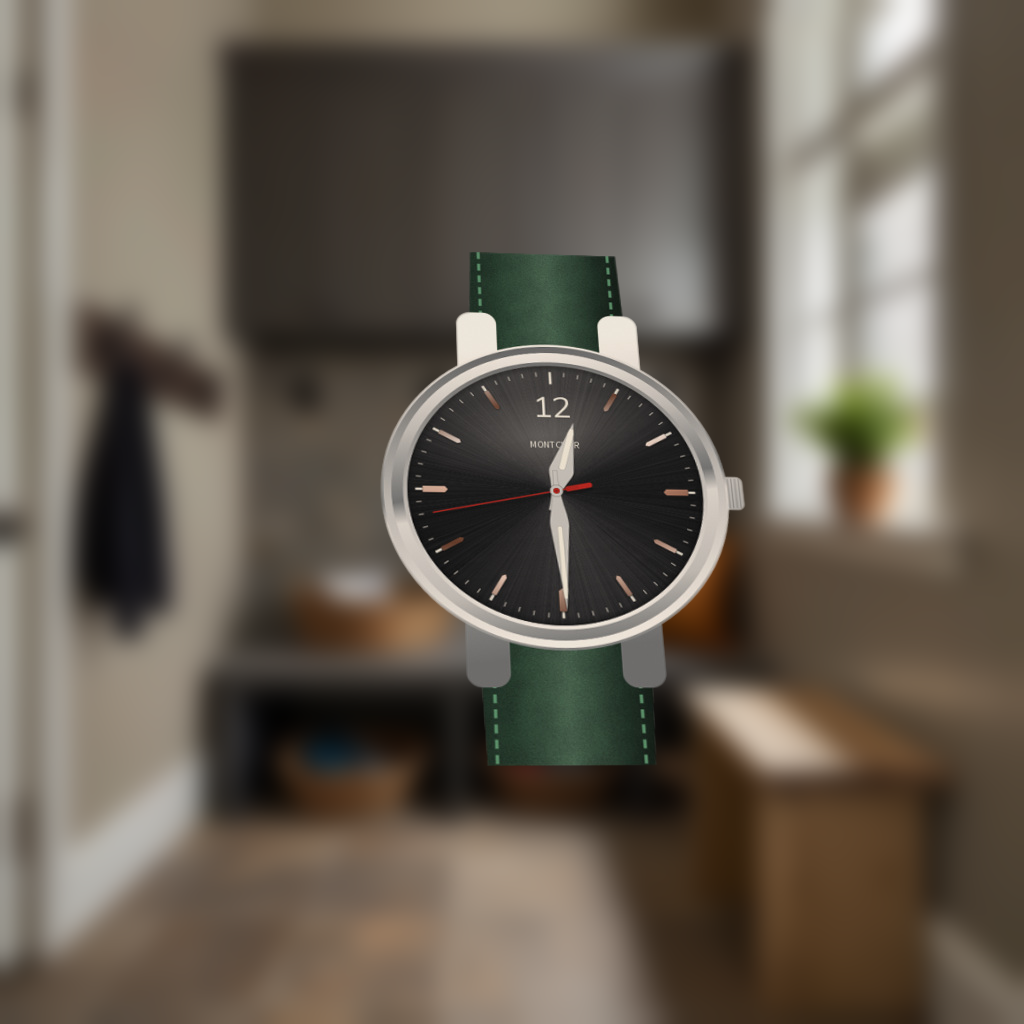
12:29:43
